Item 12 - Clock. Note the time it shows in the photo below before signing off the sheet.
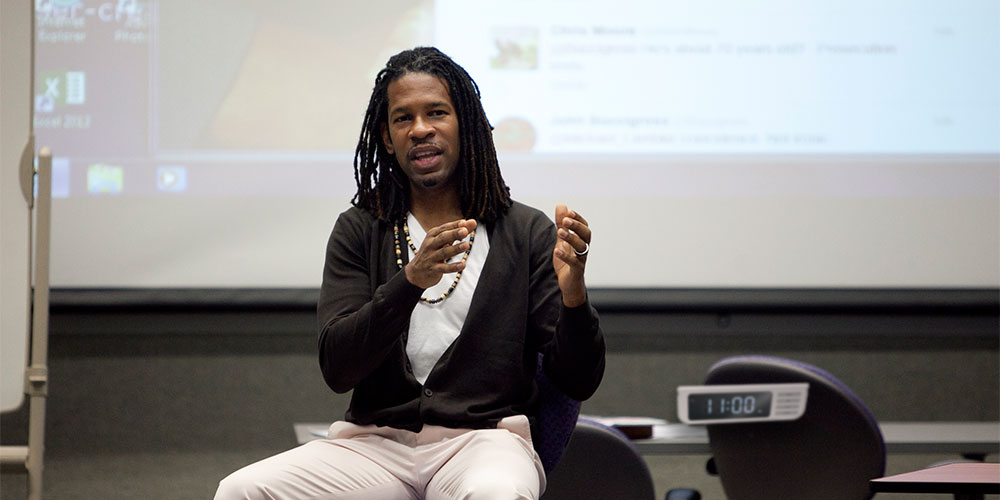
11:00
